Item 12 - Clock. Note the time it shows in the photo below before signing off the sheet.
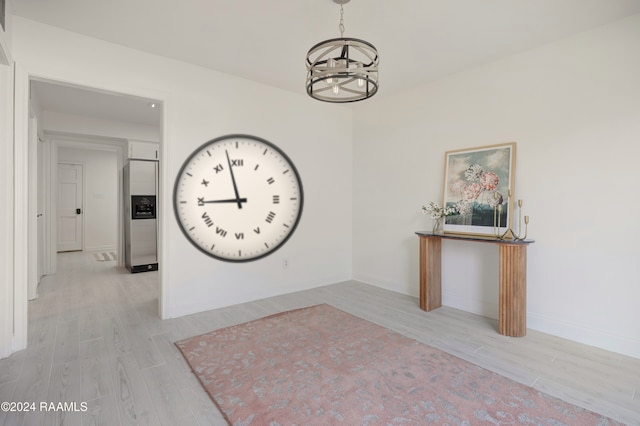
8:58
